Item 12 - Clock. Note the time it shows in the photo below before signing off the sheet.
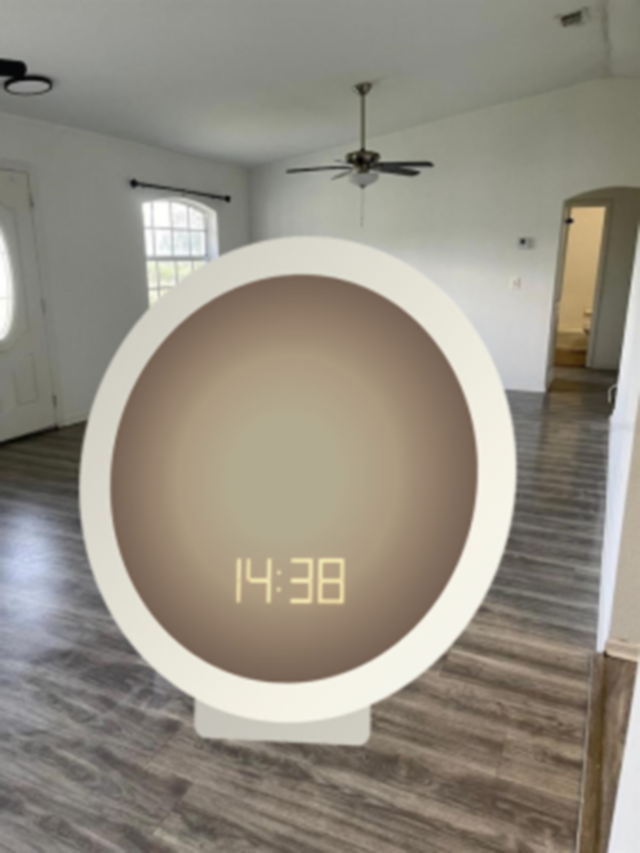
14:38
